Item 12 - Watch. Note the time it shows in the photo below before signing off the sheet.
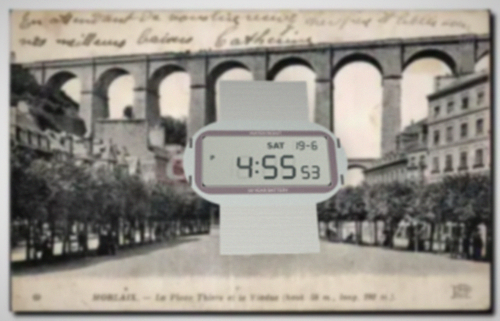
4:55:53
